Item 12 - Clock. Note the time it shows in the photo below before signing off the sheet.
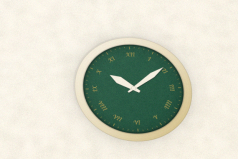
10:09
